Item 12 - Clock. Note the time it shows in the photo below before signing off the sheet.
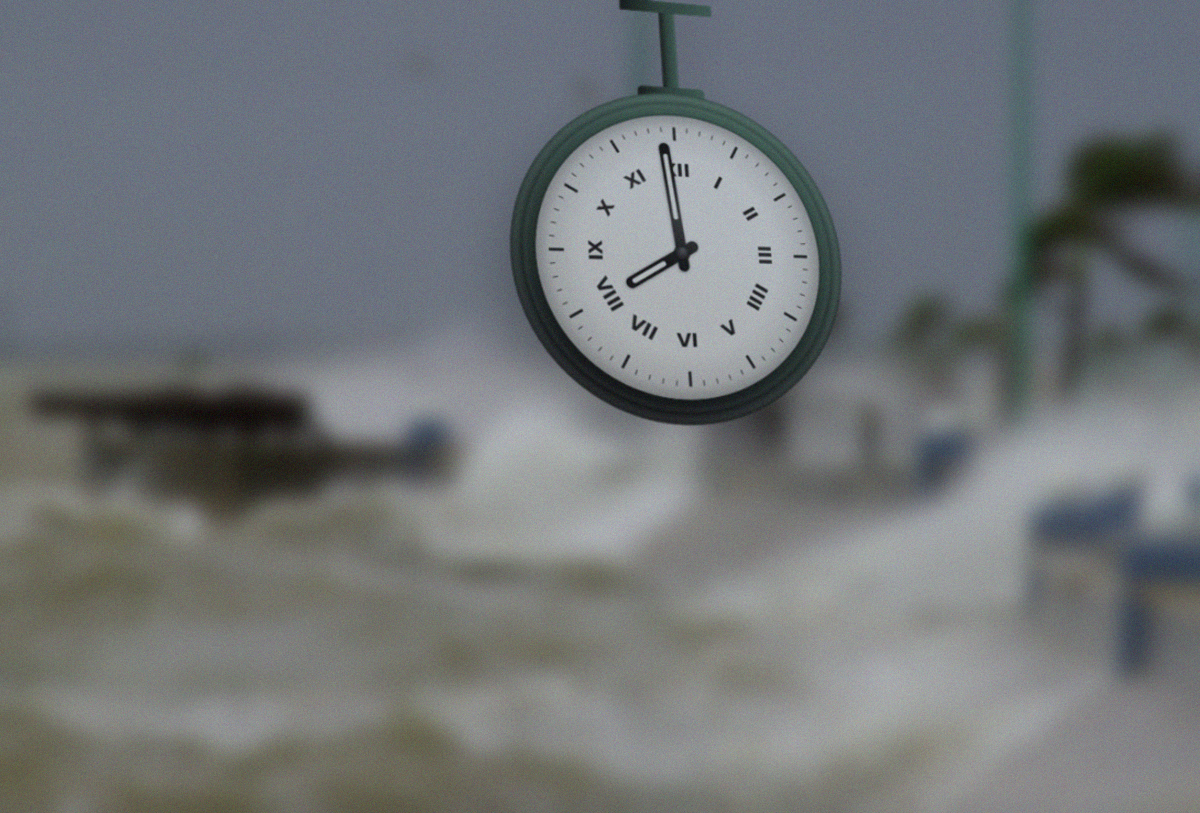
7:59
